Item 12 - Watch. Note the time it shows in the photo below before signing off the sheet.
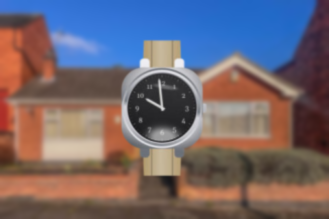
9:59
